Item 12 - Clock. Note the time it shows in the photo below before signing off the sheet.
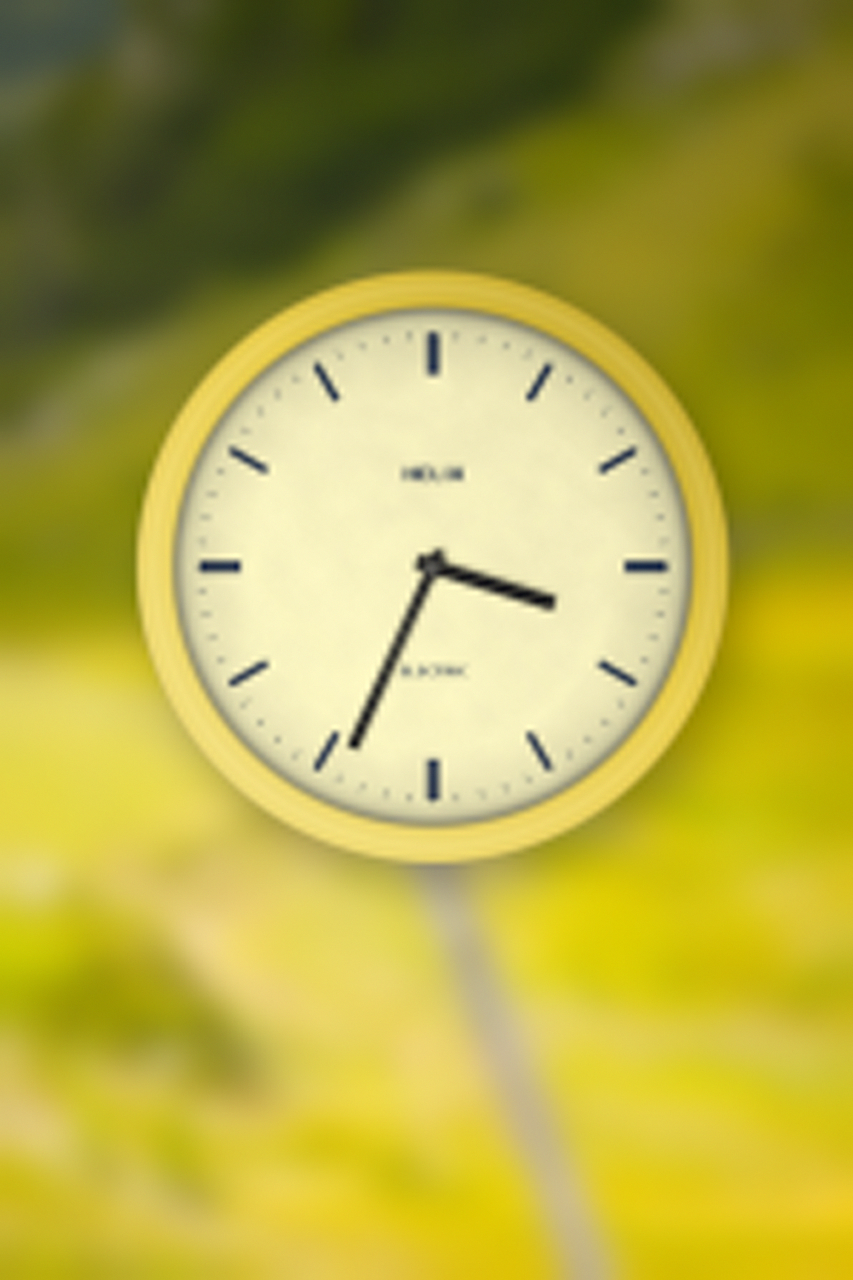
3:34
